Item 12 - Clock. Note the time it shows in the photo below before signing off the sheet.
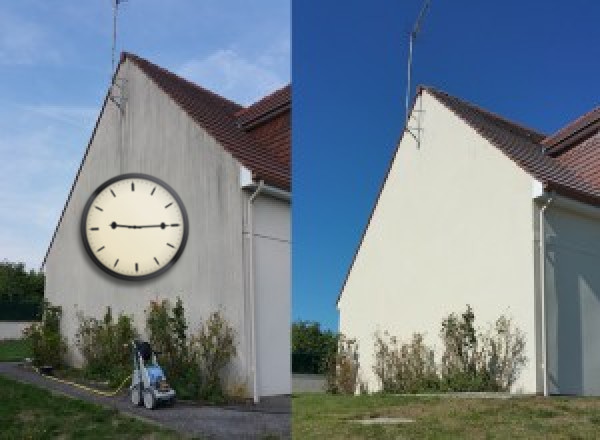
9:15
